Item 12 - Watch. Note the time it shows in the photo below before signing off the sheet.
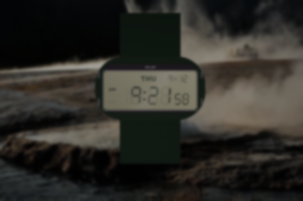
9:21:58
